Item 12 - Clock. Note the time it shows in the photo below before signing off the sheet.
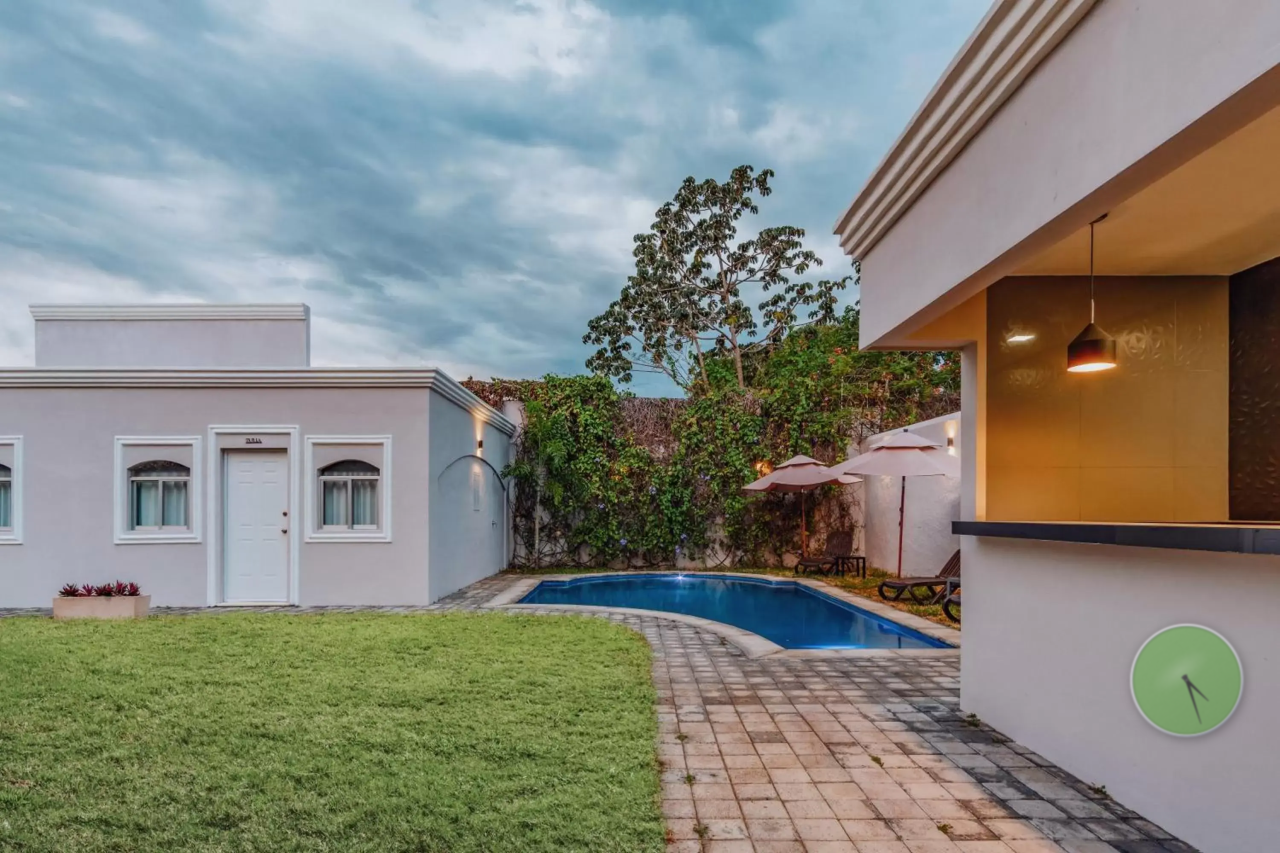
4:27
